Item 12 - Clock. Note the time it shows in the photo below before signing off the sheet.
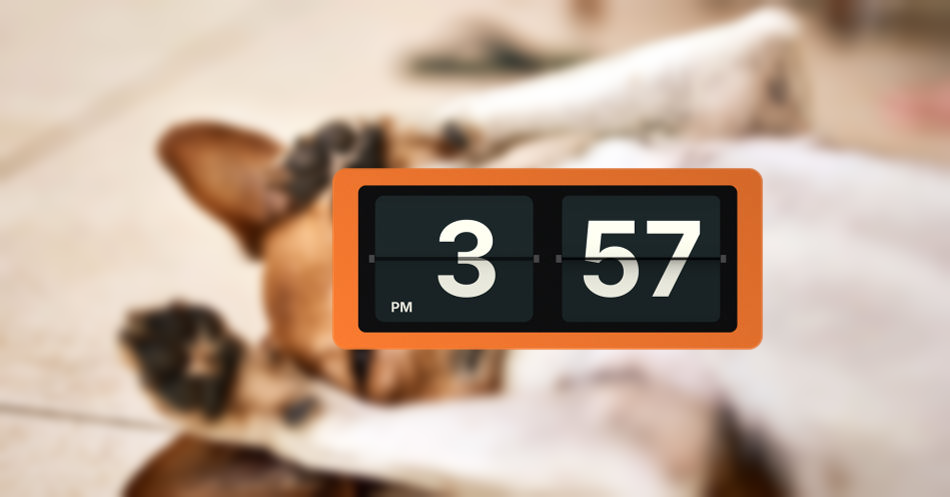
3:57
